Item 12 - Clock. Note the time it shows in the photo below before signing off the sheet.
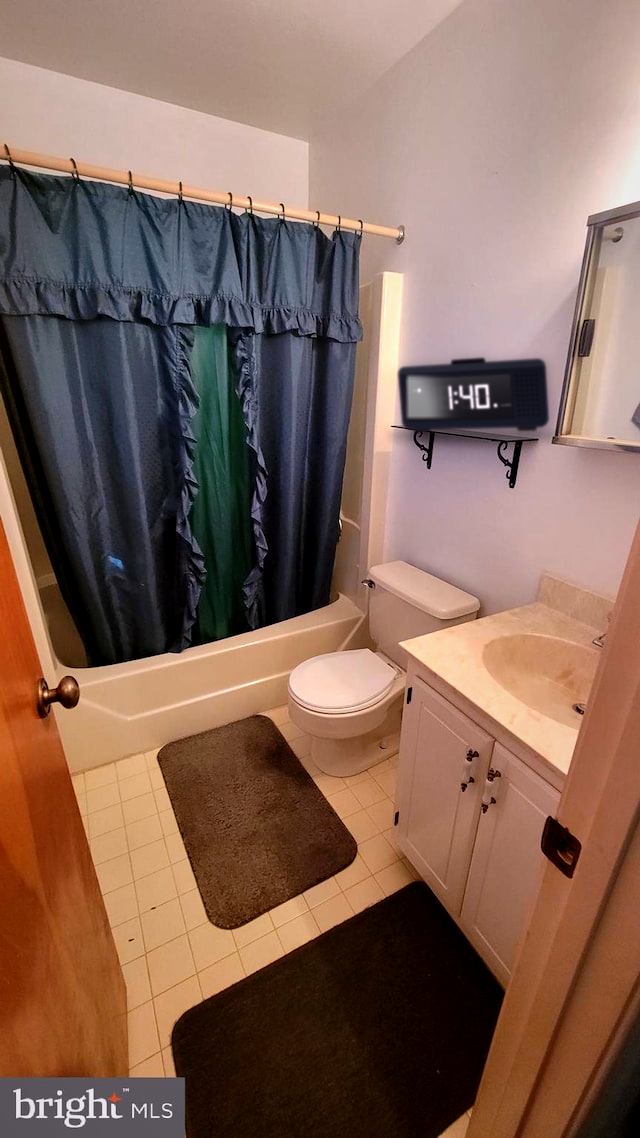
1:40
